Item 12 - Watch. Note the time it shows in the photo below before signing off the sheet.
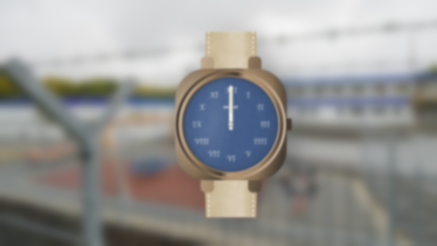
12:00
